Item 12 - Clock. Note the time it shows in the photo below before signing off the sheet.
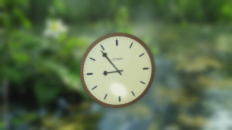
8:54
